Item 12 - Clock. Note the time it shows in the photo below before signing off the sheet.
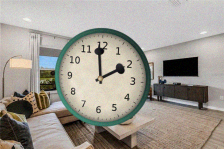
1:59
